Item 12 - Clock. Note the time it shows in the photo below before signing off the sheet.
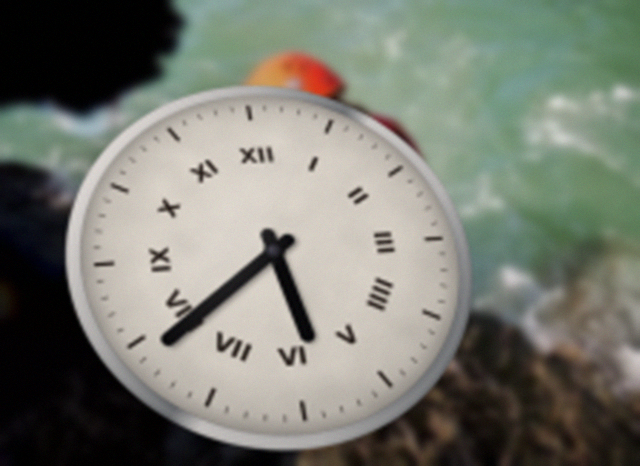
5:39
